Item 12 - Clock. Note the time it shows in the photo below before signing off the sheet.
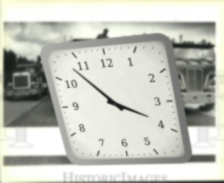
3:53
